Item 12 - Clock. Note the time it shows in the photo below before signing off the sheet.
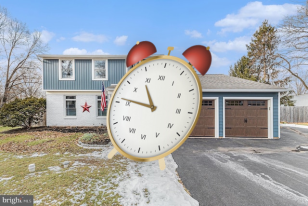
10:46
